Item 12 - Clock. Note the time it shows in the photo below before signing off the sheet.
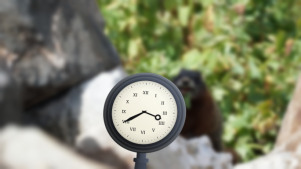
3:40
